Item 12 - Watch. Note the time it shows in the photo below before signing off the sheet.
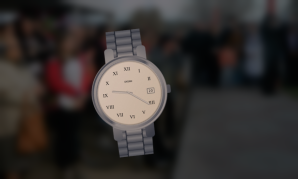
9:21
